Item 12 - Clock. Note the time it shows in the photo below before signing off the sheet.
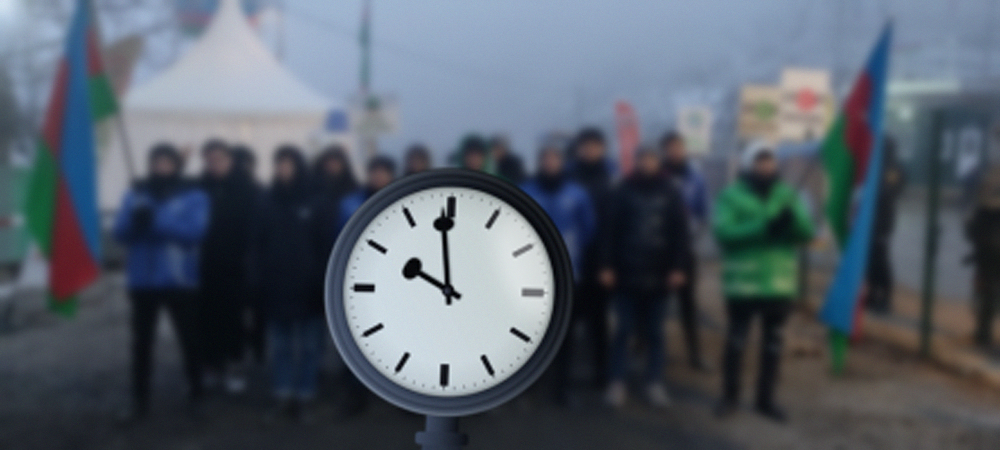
9:59
